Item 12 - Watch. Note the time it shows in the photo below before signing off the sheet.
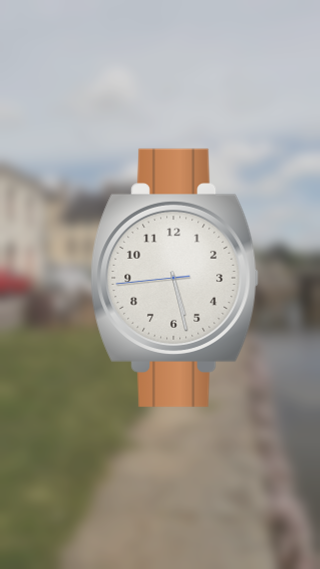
5:27:44
